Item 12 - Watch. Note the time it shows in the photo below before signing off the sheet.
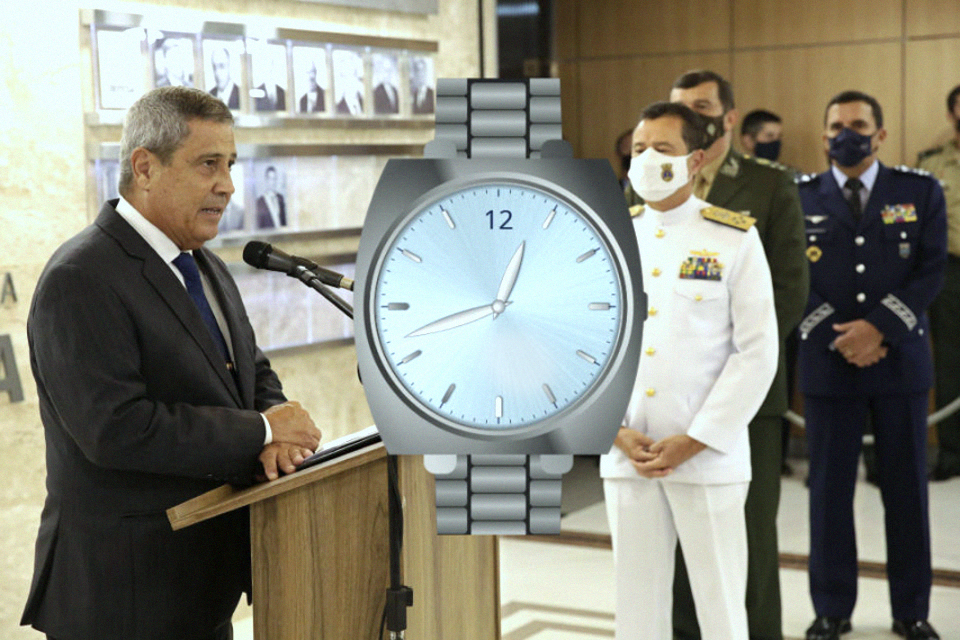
12:42
